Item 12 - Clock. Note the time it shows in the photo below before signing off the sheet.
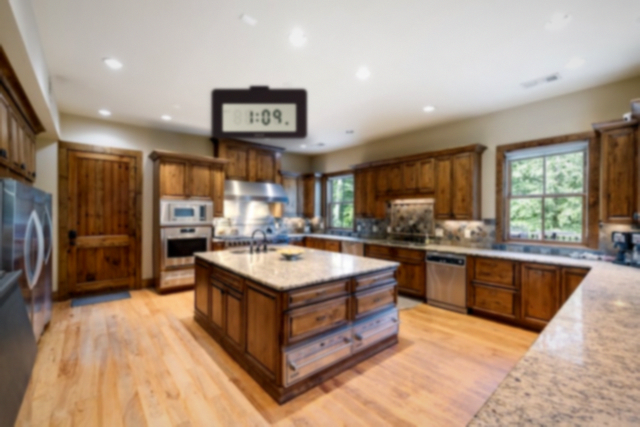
1:09
